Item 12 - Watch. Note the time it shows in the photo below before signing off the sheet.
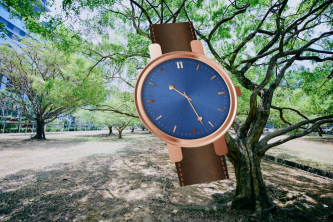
10:27
